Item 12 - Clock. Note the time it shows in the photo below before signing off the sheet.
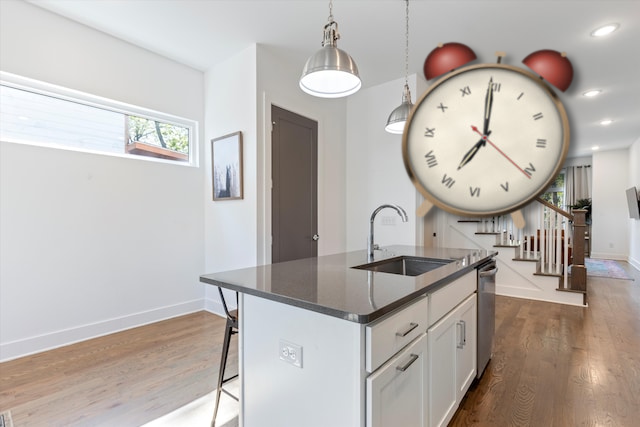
6:59:21
